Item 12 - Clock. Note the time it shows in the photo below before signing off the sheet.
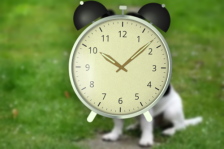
10:08
